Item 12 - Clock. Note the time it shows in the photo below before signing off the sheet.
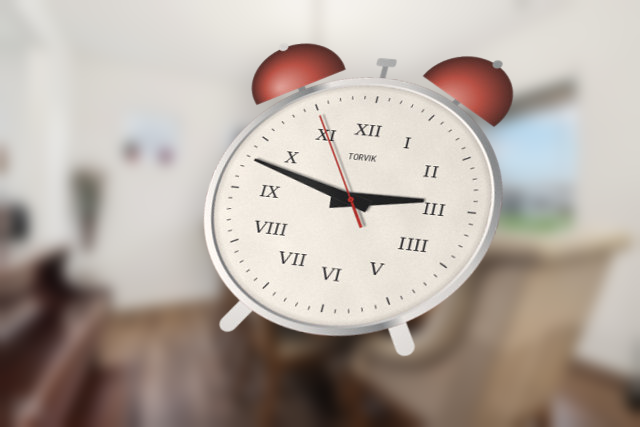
2:47:55
